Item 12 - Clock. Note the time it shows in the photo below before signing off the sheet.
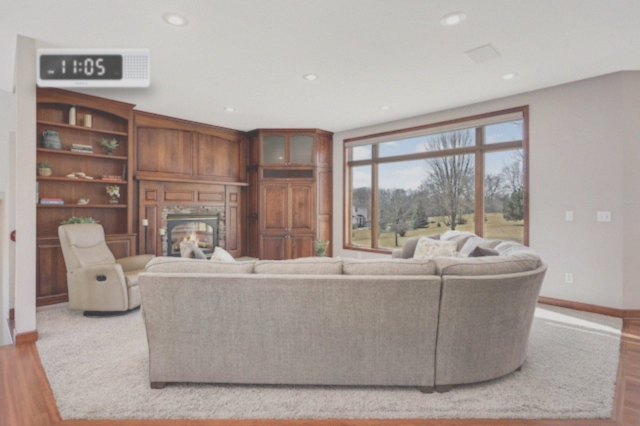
11:05
